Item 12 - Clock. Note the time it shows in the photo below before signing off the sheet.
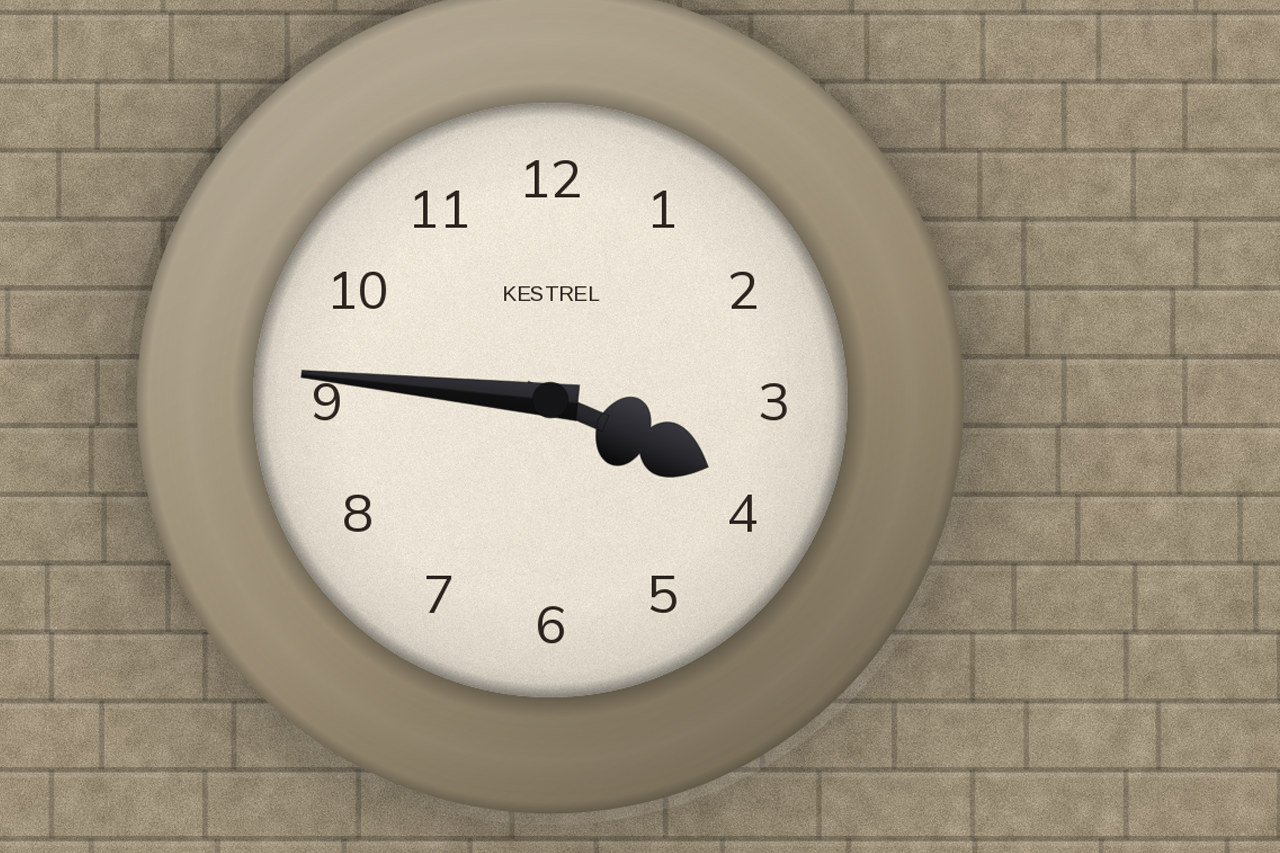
3:46
